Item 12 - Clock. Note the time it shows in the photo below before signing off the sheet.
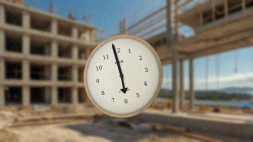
5:59
